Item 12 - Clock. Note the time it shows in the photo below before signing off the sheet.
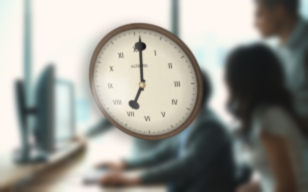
7:01
